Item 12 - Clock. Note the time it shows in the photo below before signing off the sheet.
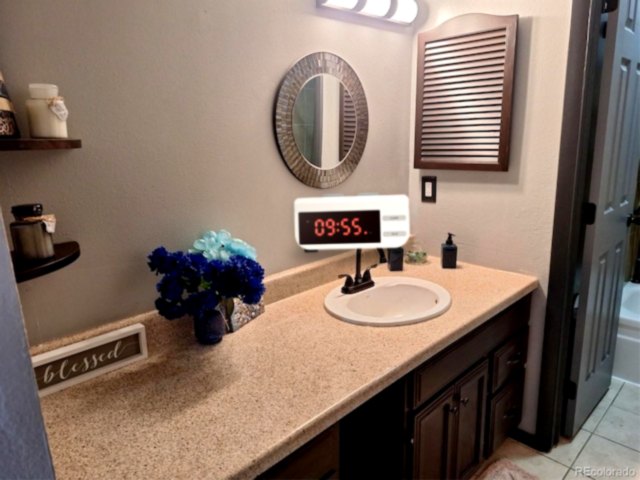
9:55
